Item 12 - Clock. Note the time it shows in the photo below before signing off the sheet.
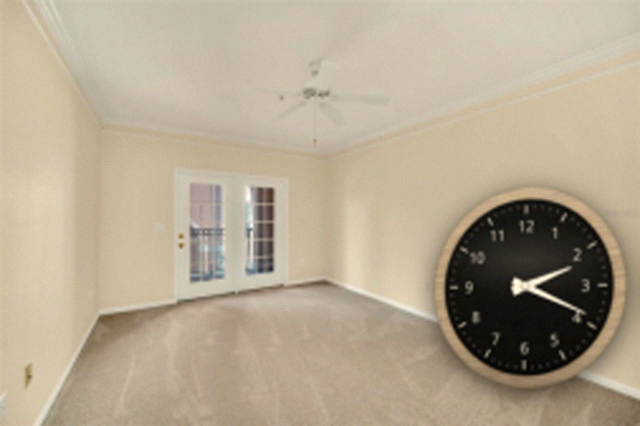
2:19
